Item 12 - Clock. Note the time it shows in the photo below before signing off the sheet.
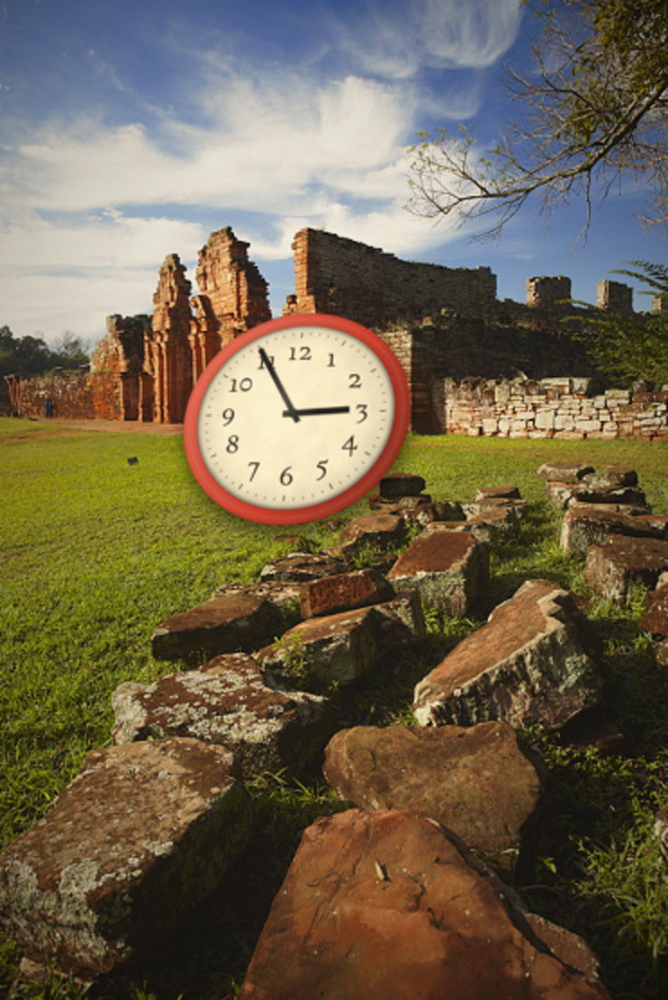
2:55
